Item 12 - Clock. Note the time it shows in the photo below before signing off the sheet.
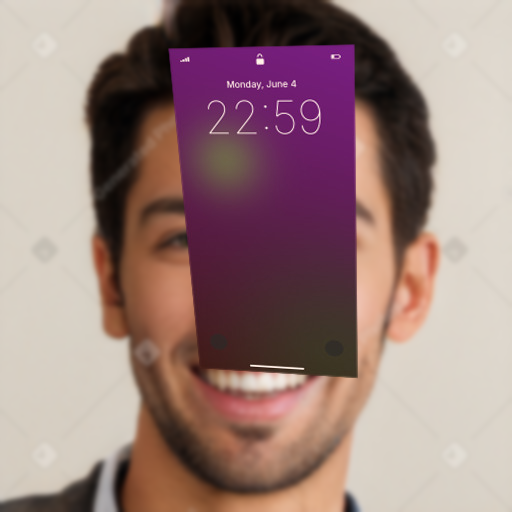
22:59
